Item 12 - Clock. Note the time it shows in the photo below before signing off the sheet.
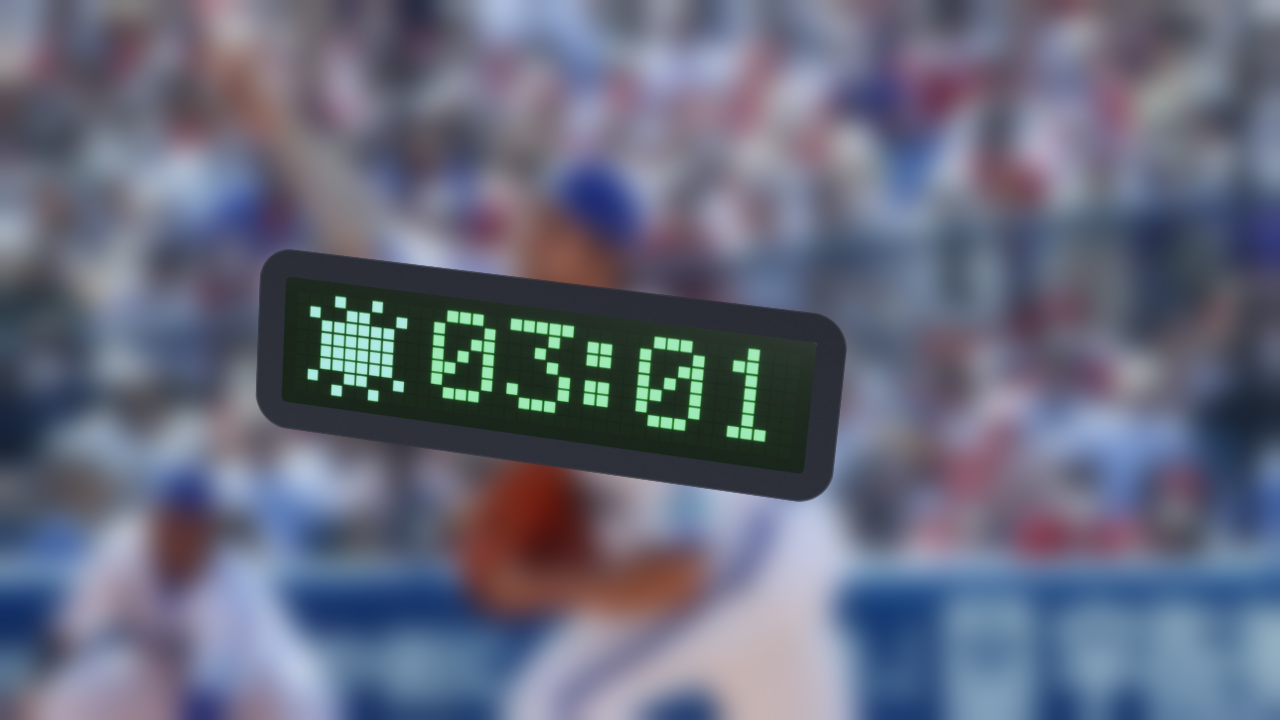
3:01
